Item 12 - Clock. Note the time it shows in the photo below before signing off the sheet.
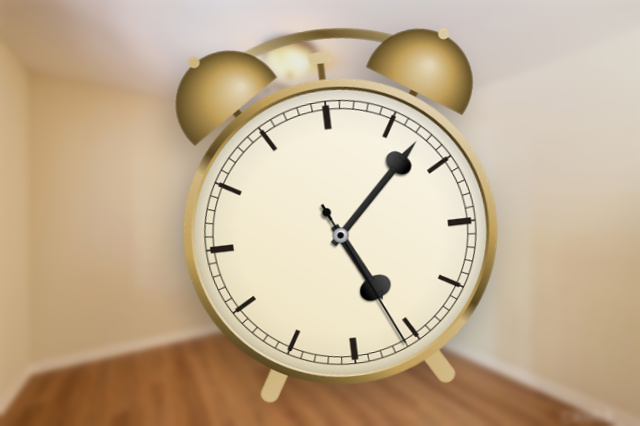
5:07:26
